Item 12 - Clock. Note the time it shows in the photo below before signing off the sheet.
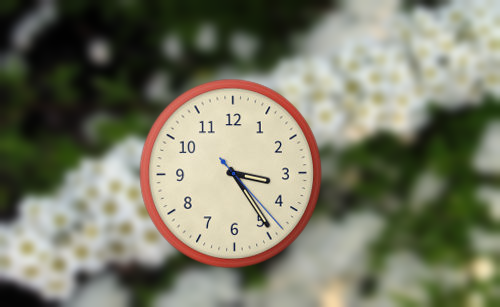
3:24:23
